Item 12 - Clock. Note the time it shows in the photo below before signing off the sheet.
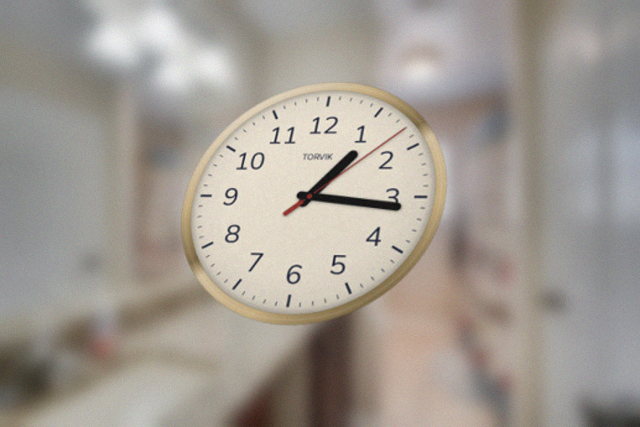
1:16:08
